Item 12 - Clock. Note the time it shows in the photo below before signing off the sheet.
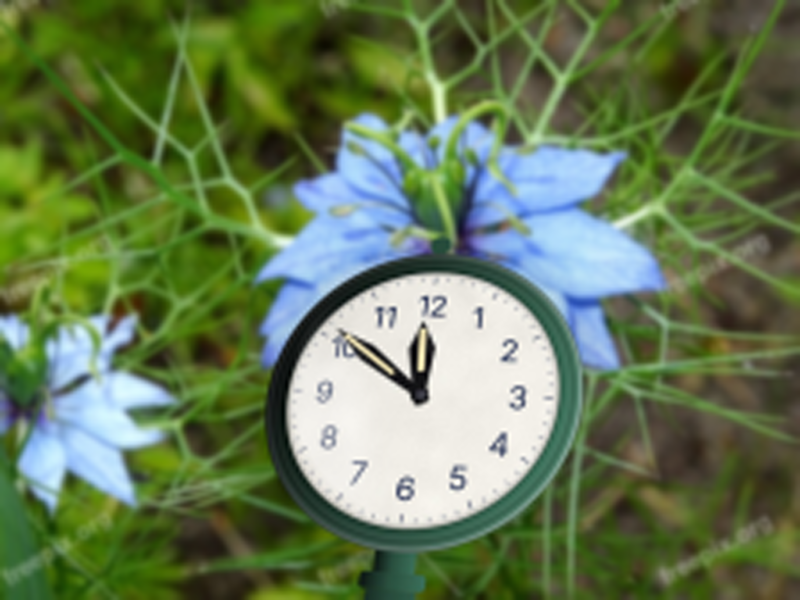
11:51
